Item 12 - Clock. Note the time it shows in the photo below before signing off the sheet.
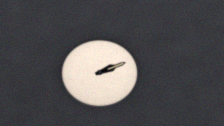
2:11
